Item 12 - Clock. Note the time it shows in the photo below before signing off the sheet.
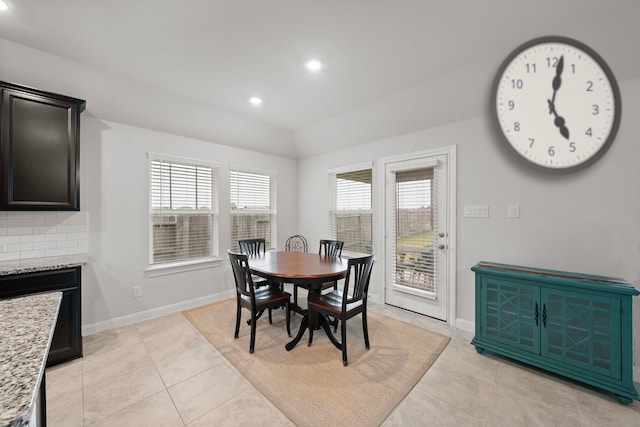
5:02
